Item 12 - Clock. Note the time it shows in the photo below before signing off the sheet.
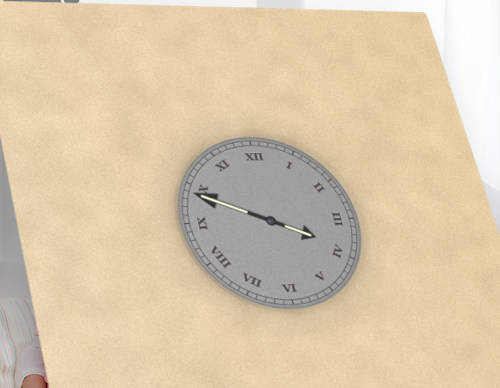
3:49
